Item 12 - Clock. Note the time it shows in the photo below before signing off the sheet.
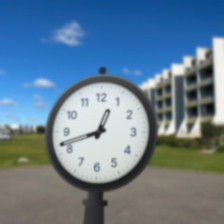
12:42
